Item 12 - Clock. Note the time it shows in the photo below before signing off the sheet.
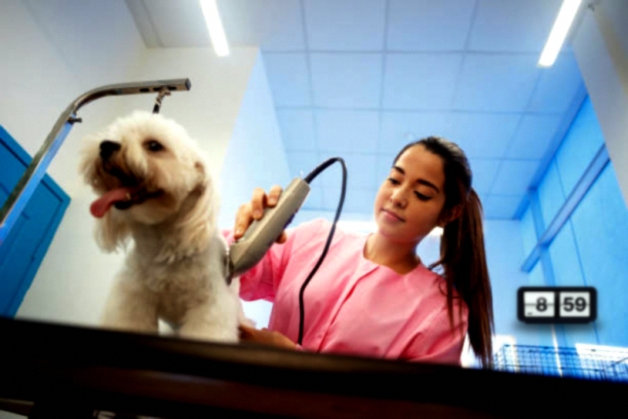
8:59
